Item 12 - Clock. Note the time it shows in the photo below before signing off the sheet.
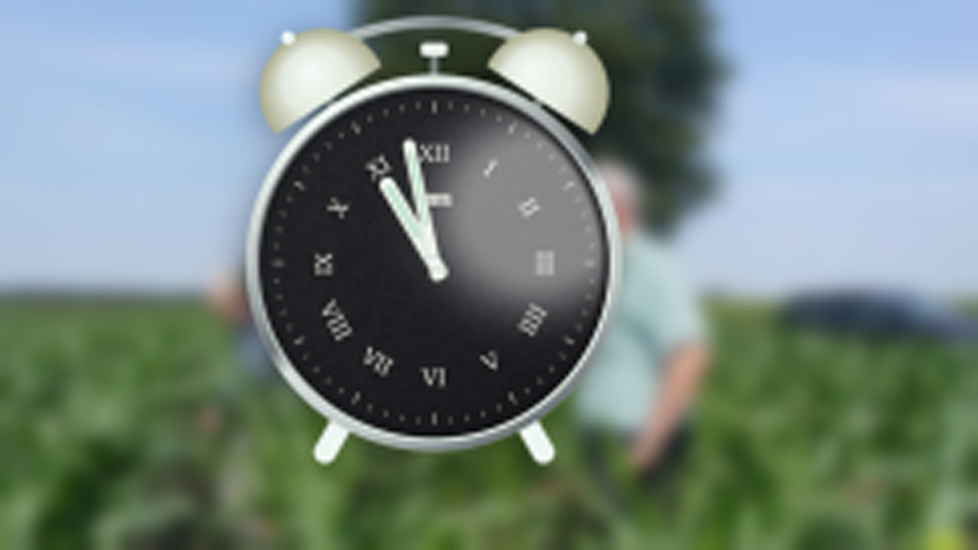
10:58
